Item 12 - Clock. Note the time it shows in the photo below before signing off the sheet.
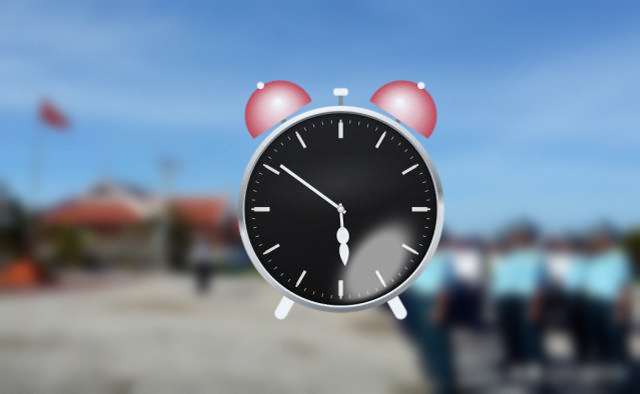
5:51
